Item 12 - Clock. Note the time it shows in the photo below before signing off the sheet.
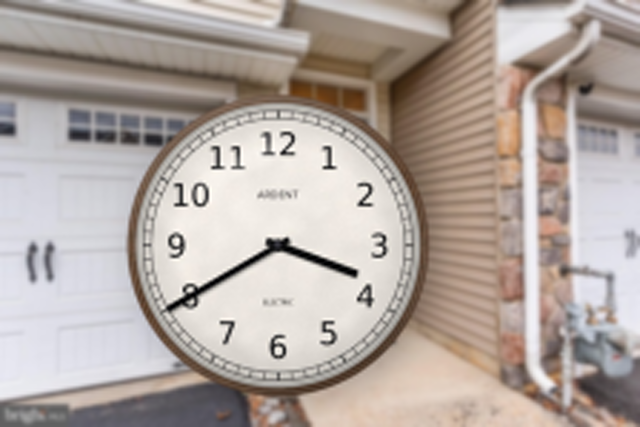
3:40
